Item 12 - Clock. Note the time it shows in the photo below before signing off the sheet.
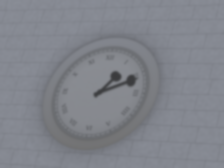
1:11
